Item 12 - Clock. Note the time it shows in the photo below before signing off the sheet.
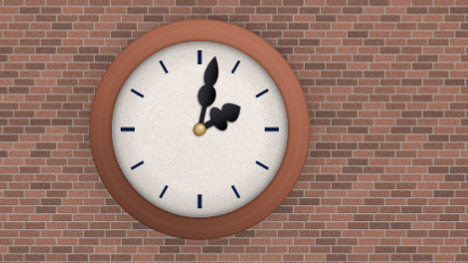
2:02
